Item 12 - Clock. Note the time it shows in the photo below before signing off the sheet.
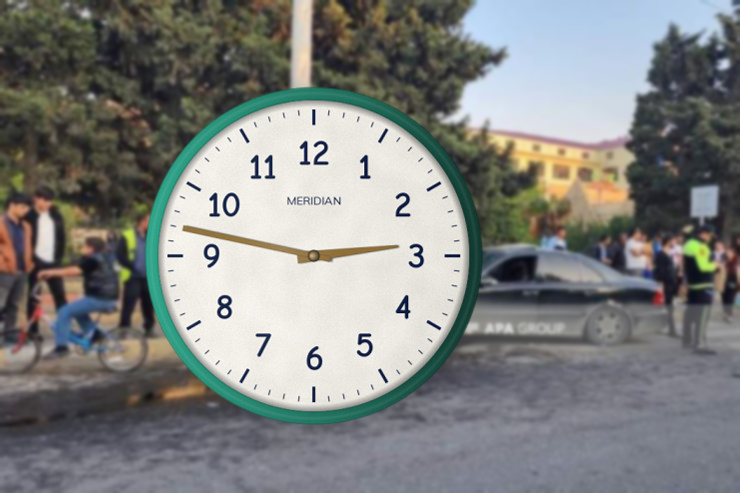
2:47
